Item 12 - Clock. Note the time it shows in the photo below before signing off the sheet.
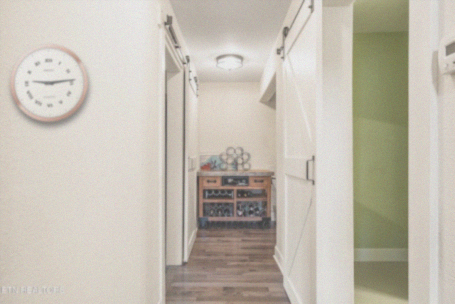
9:14
